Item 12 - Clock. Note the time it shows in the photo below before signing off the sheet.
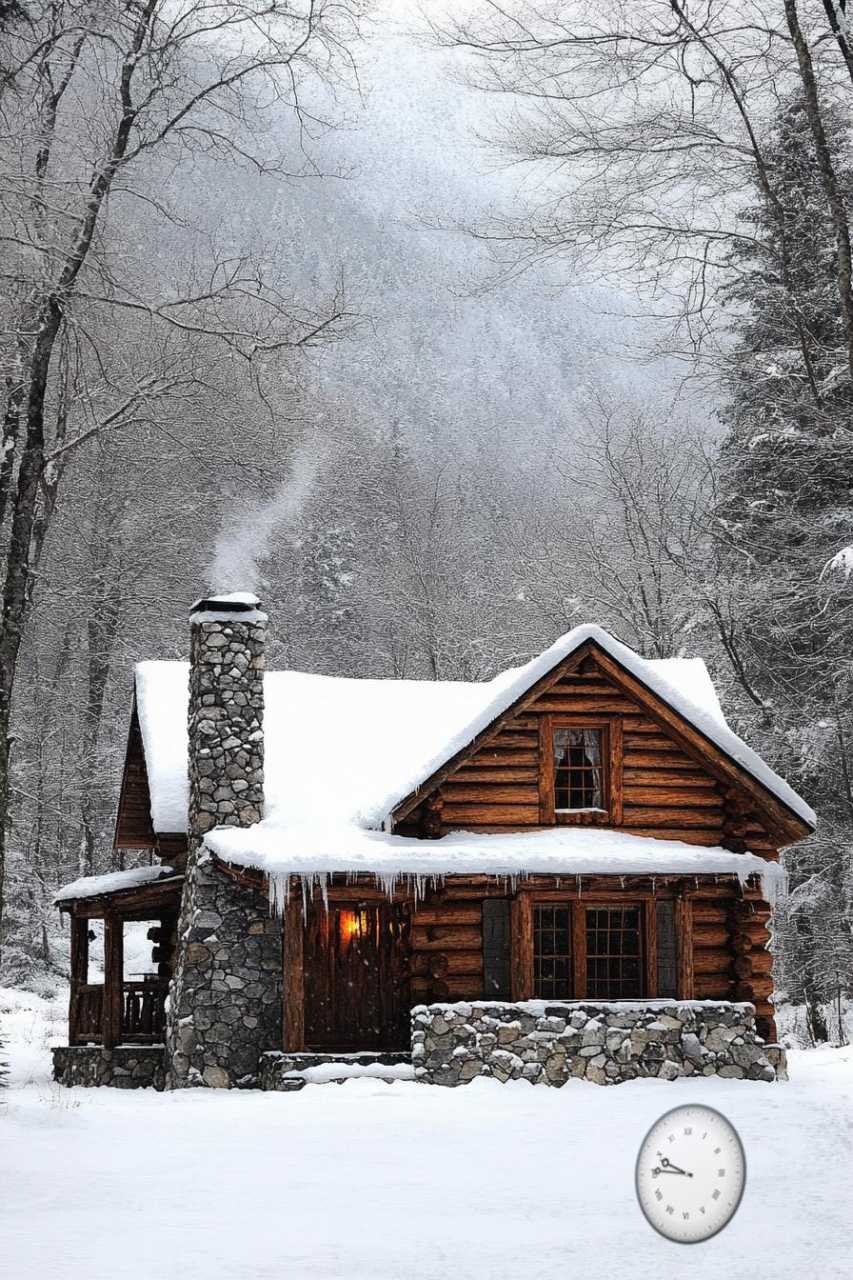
9:46
